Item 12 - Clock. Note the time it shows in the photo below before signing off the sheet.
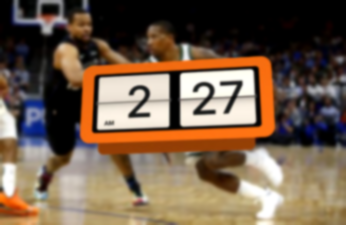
2:27
